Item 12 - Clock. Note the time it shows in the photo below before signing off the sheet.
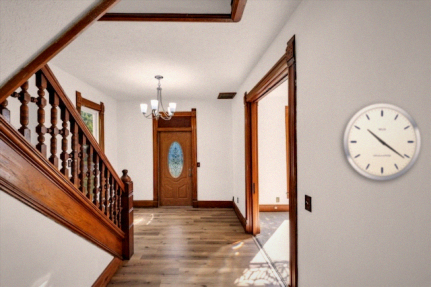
10:21
